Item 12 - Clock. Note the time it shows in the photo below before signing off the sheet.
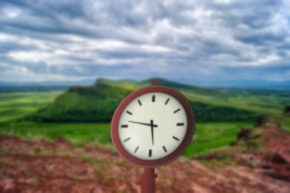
5:47
